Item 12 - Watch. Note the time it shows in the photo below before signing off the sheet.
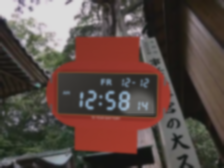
12:58
